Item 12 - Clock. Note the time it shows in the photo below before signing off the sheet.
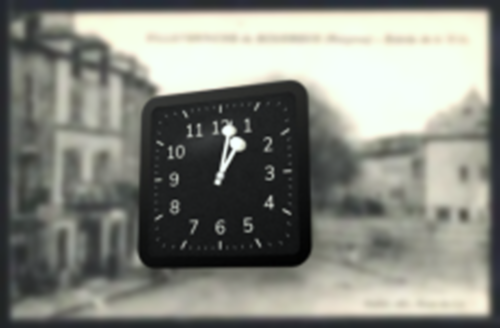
1:02
